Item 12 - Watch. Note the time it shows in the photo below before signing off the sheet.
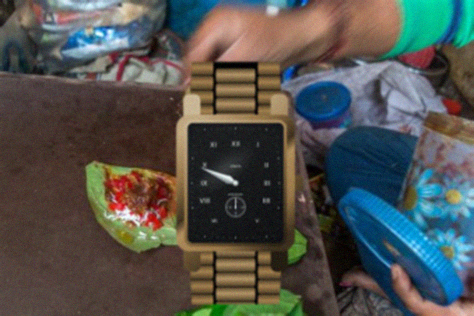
9:49
